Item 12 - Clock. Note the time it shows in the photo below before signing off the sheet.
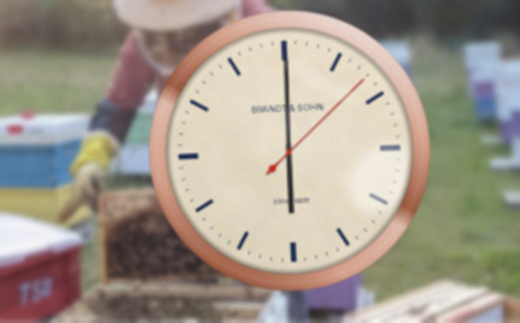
6:00:08
